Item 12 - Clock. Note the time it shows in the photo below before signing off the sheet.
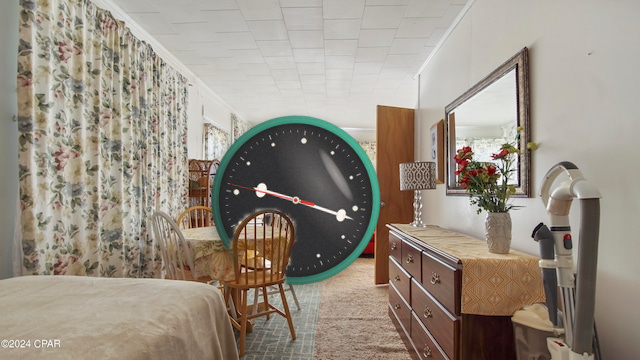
9:16:46
